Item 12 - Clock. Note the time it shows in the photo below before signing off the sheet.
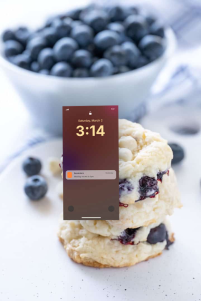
3:14
